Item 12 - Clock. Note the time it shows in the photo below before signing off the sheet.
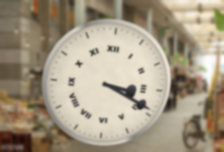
3:19
